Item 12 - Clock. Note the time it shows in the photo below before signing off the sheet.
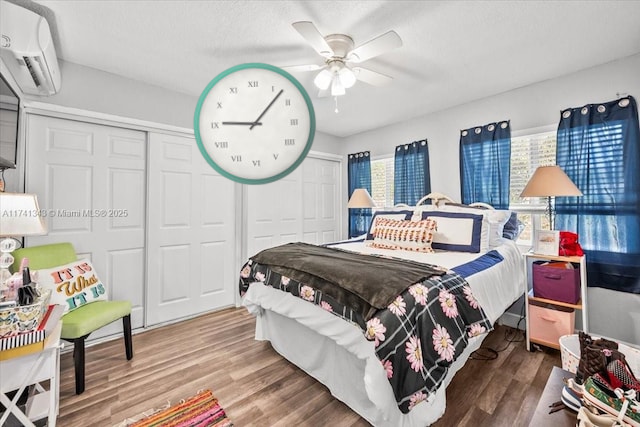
9:07
